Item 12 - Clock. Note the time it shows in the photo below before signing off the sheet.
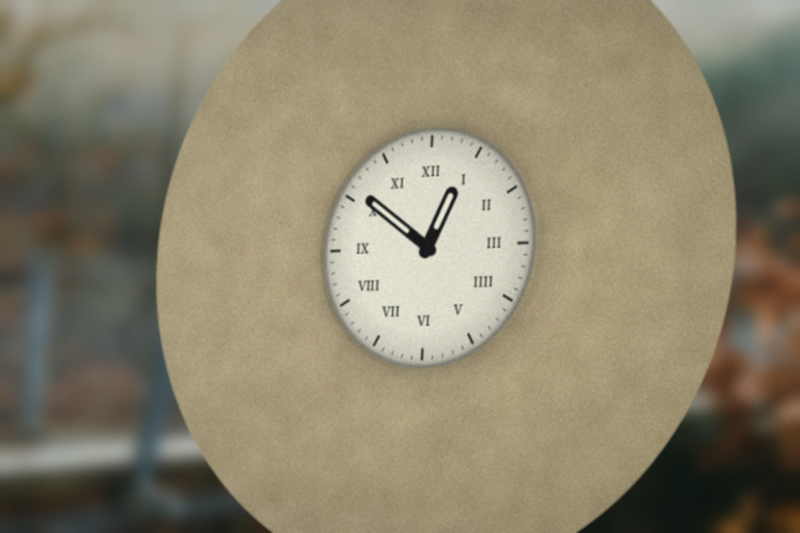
12:51
